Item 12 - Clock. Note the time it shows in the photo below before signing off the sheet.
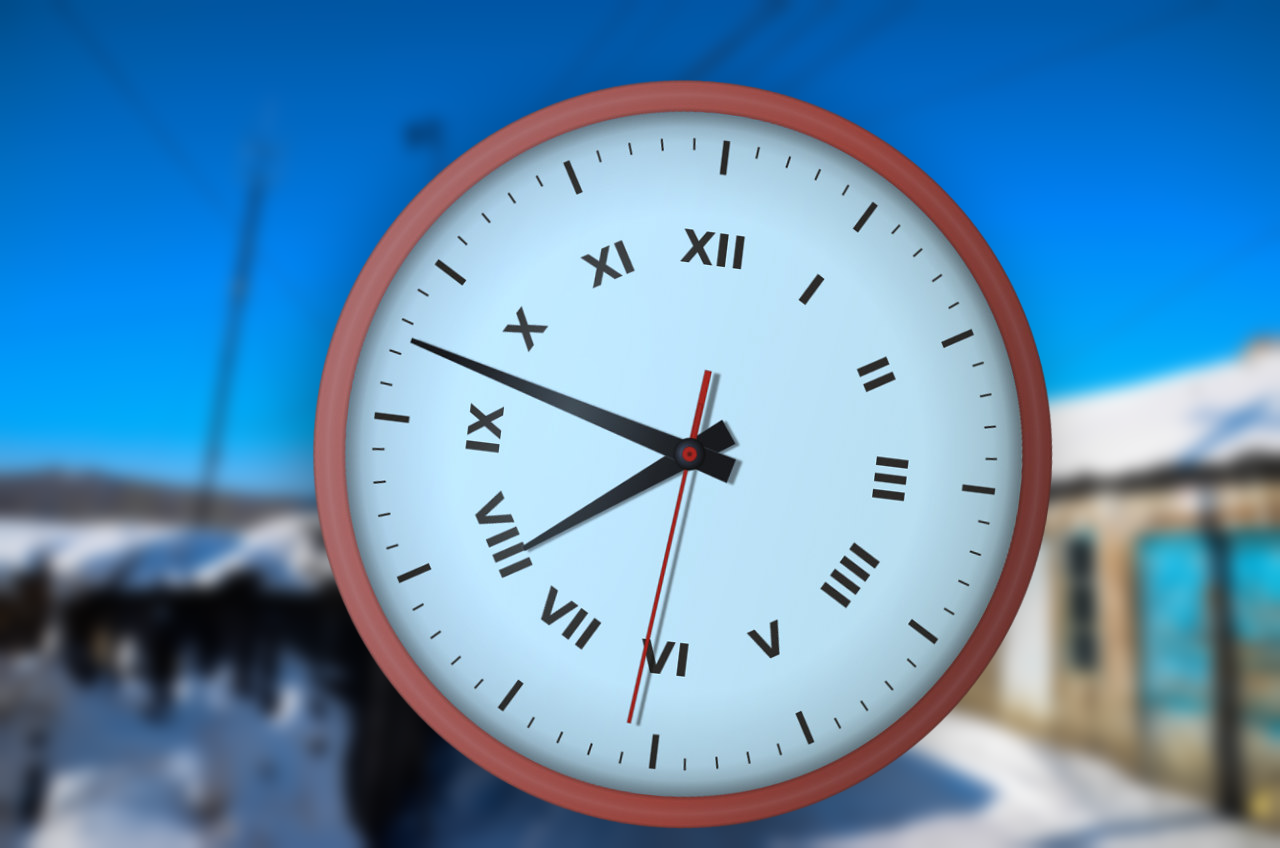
7:47:31
